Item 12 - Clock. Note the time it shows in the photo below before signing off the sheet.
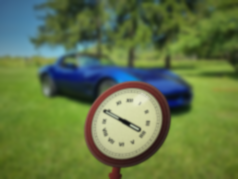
3:49
